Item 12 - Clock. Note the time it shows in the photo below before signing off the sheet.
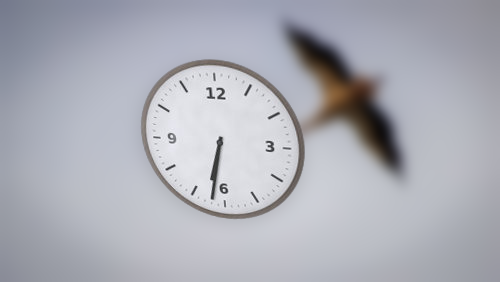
6:32
